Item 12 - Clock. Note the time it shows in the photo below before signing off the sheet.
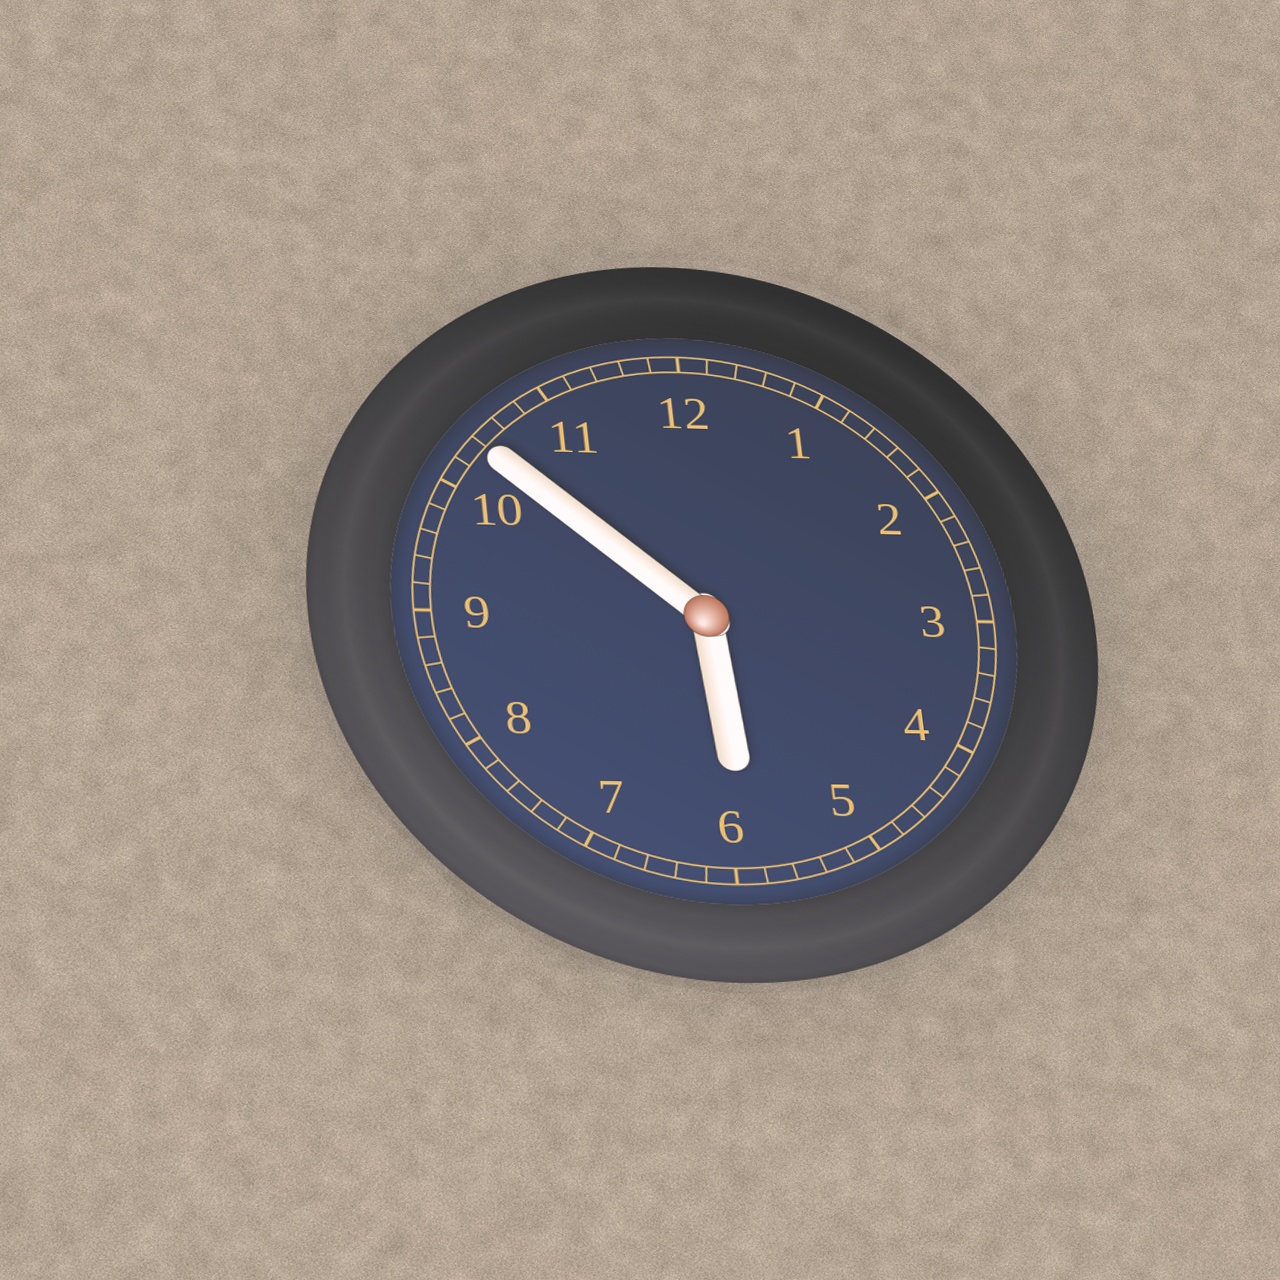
5:52
